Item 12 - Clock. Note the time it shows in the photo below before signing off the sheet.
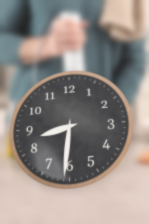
8:31
